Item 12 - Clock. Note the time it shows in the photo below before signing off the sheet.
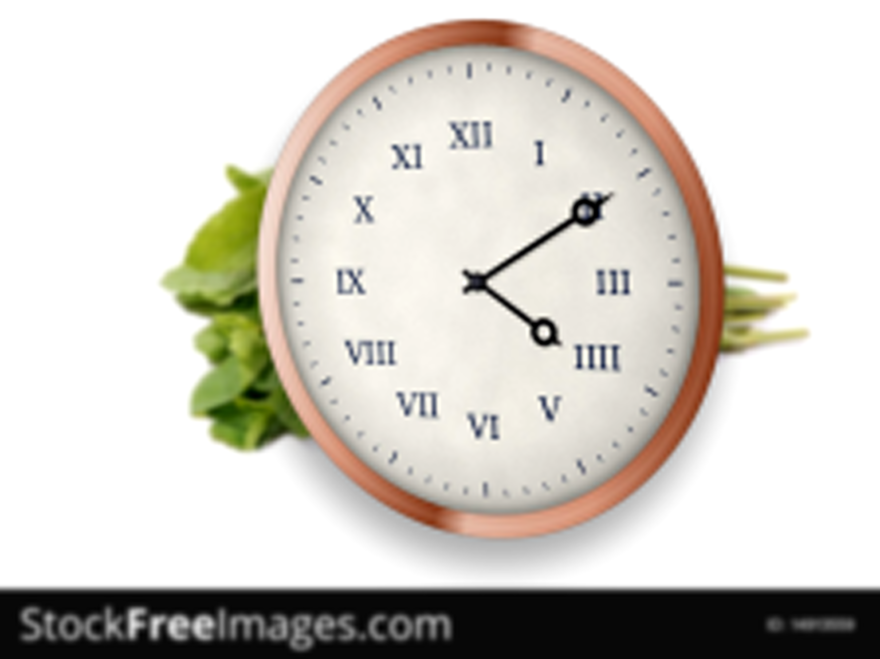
4:10
